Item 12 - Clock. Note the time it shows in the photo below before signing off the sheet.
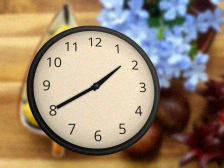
1:40
